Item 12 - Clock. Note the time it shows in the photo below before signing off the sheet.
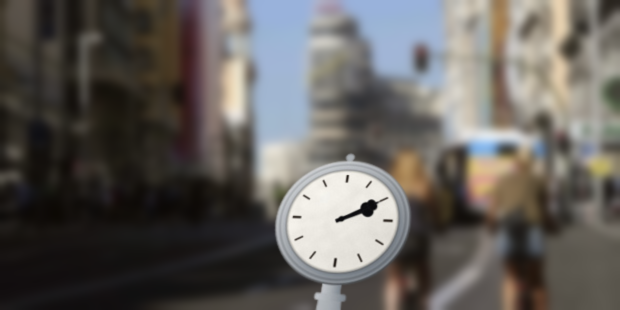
2:10
